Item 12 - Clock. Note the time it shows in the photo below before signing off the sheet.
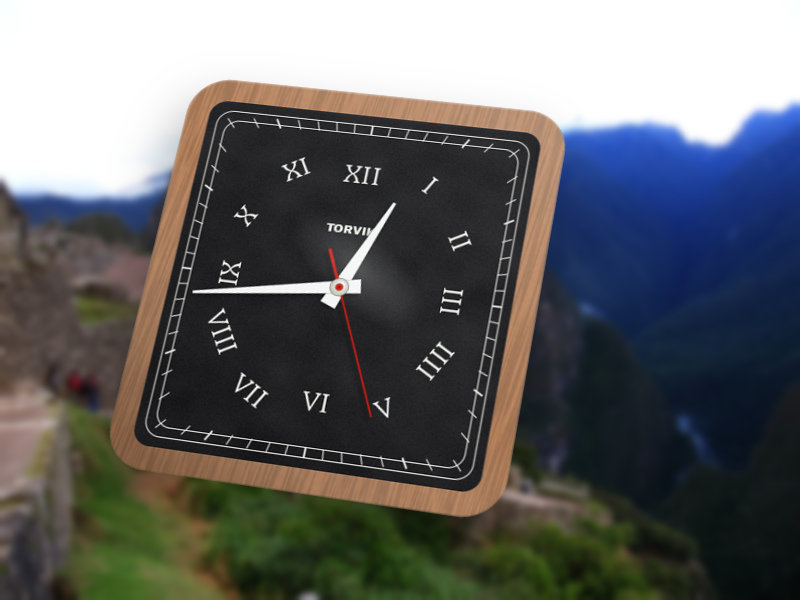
12:43:26
